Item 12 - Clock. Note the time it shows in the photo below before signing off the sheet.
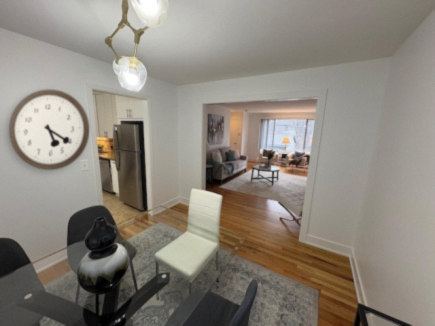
5:21
